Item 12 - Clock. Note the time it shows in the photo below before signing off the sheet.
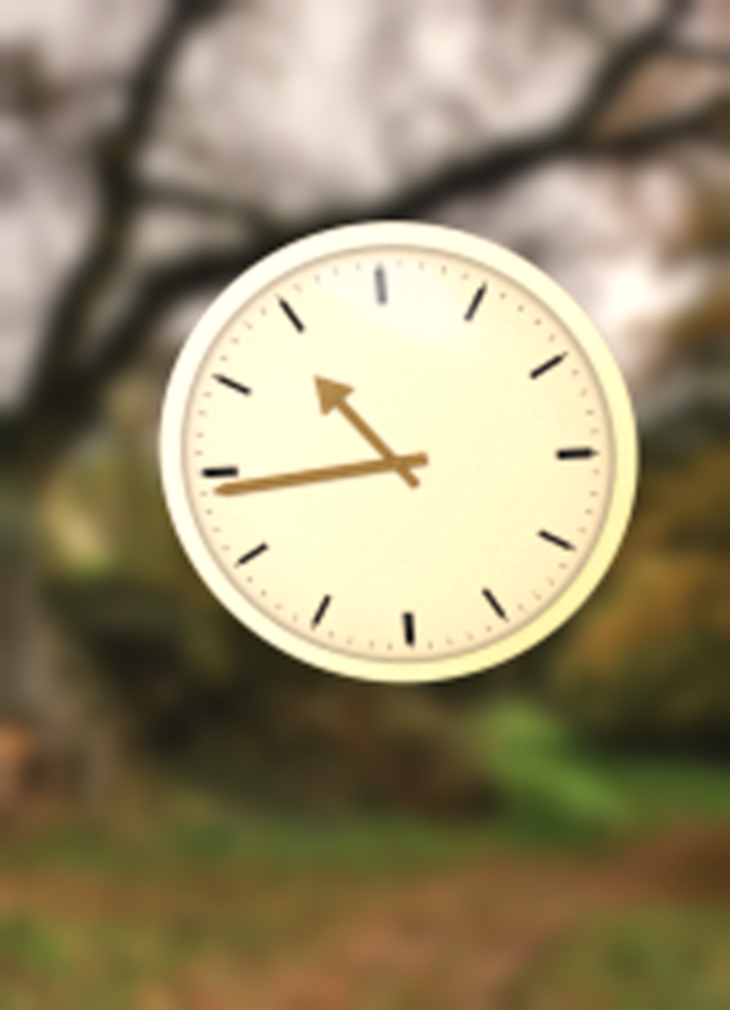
10:44
